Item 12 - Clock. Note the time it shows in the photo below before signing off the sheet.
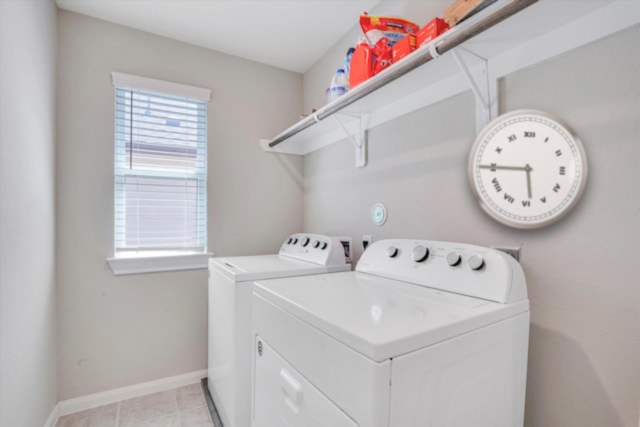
5:45
